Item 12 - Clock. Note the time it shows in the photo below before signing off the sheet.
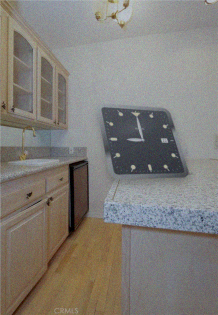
9:00
